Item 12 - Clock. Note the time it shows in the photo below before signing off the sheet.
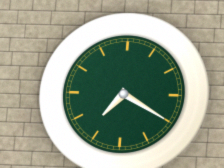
7:20
